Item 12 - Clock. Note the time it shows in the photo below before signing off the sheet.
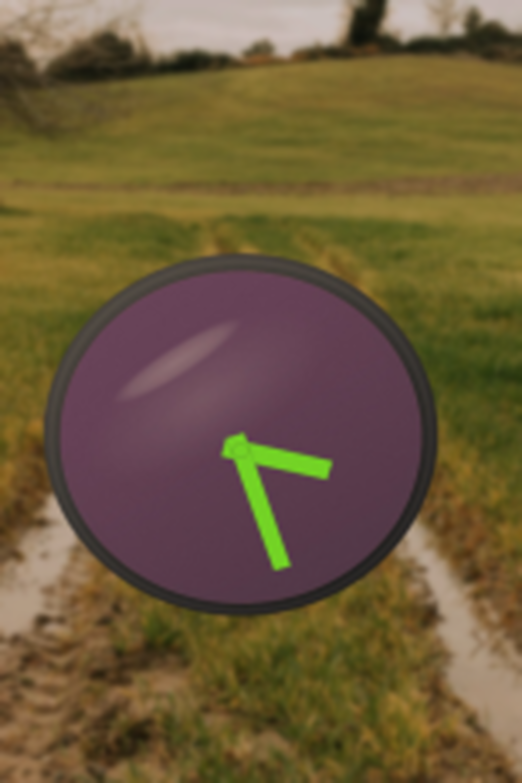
3:27
